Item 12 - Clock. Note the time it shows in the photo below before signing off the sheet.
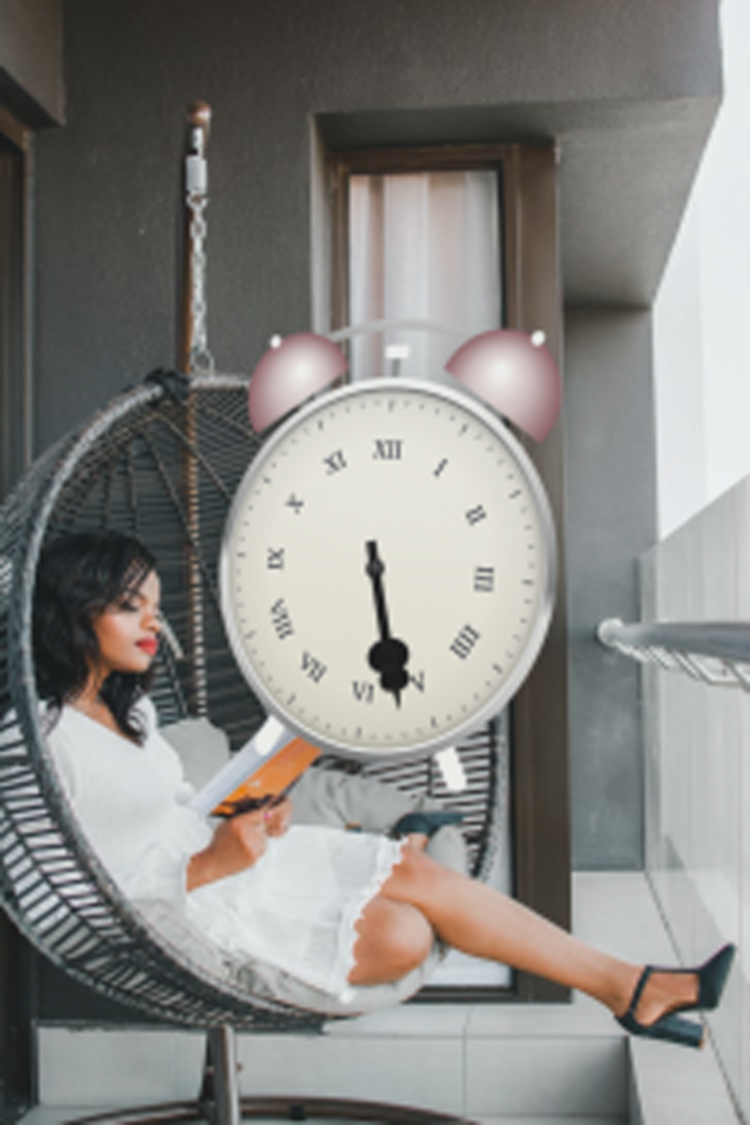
5:27
